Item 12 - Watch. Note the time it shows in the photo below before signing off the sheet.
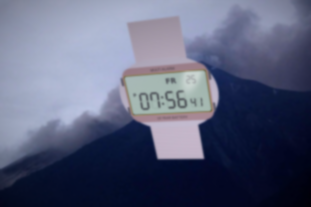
7:56
